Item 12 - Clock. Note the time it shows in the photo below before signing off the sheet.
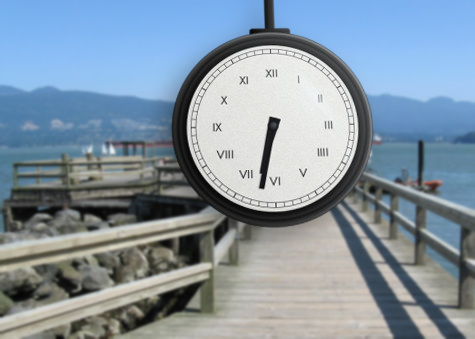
6:32
